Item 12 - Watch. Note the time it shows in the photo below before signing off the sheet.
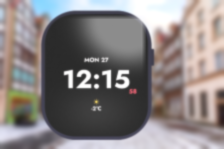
12:15
